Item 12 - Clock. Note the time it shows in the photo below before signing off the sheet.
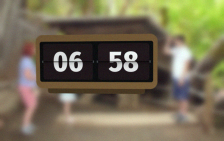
6:58
